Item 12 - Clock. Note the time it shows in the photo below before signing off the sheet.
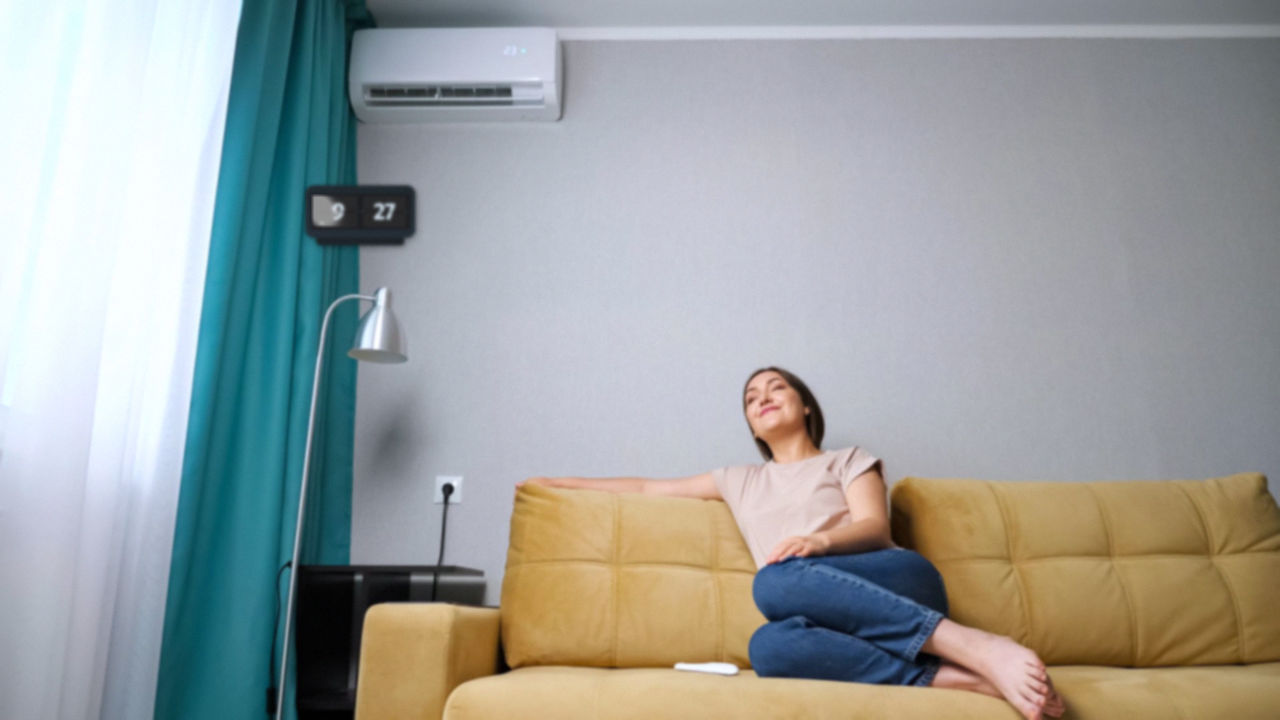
9:27
